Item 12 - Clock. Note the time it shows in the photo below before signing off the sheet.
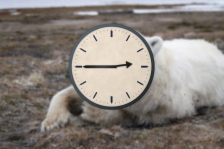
2:45
